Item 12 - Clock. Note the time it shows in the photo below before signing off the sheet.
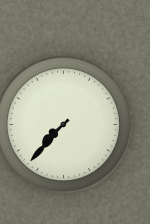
7:37
